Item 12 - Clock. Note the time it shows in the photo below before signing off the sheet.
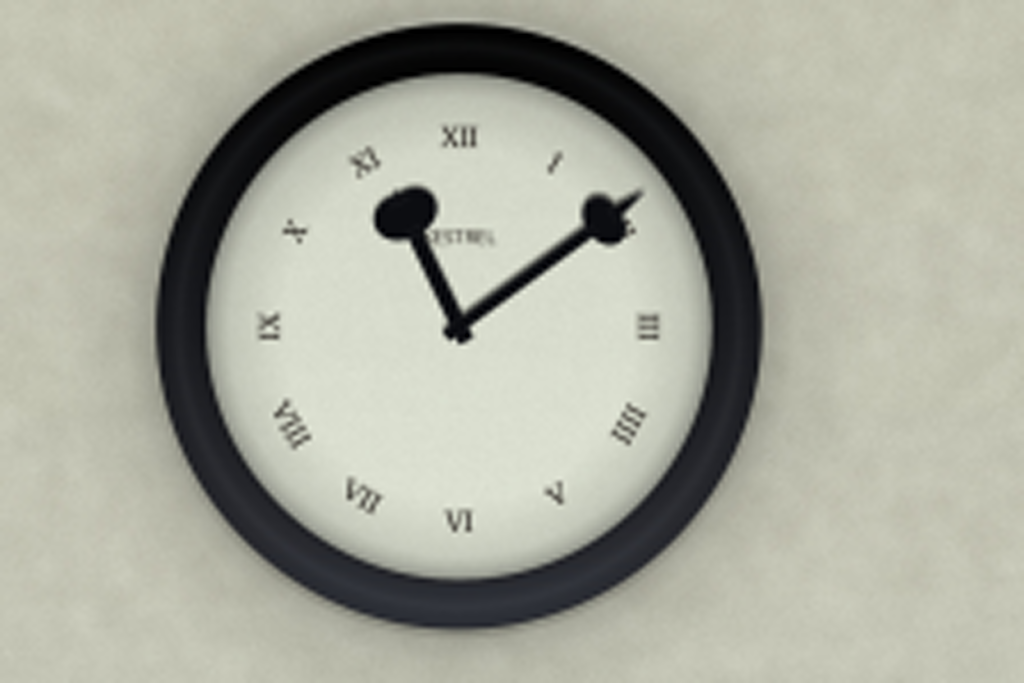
11:09
